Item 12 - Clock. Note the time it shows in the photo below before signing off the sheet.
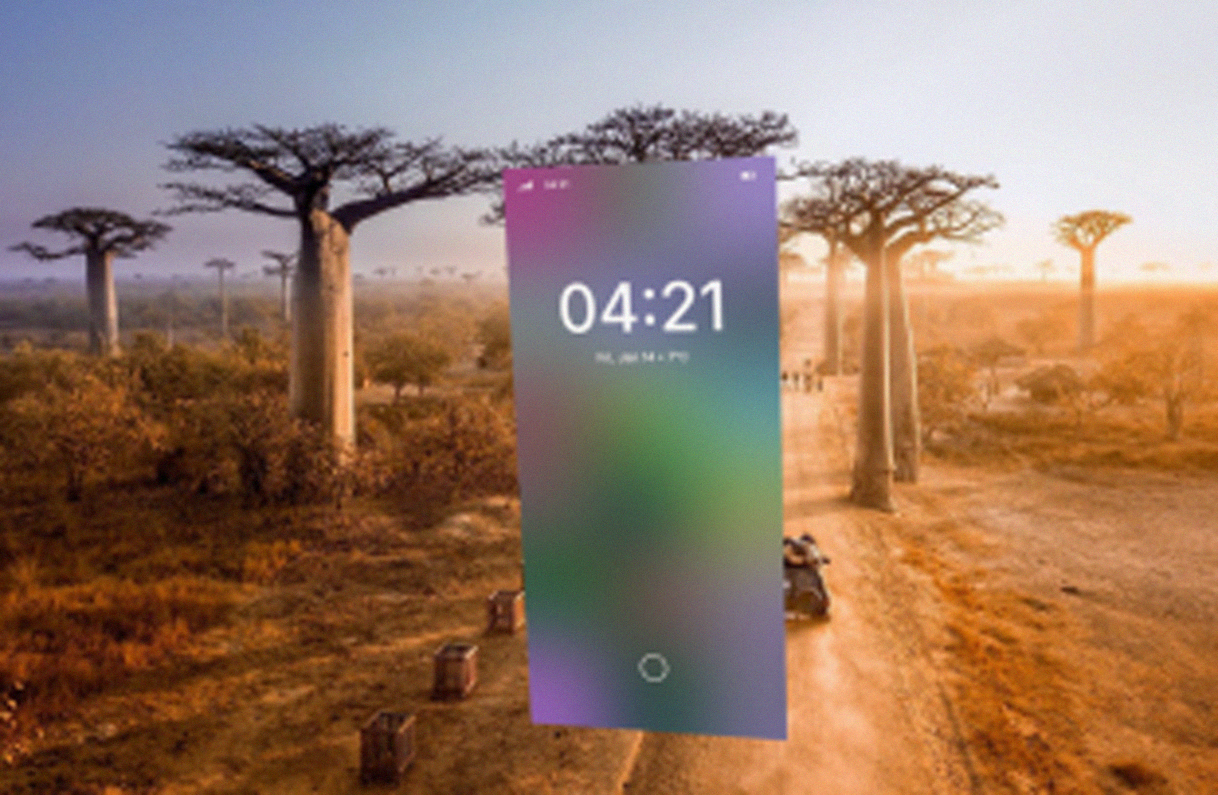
4:21
